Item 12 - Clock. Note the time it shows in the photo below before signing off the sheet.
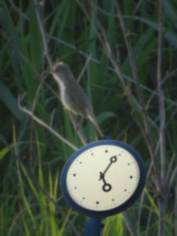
5:04
